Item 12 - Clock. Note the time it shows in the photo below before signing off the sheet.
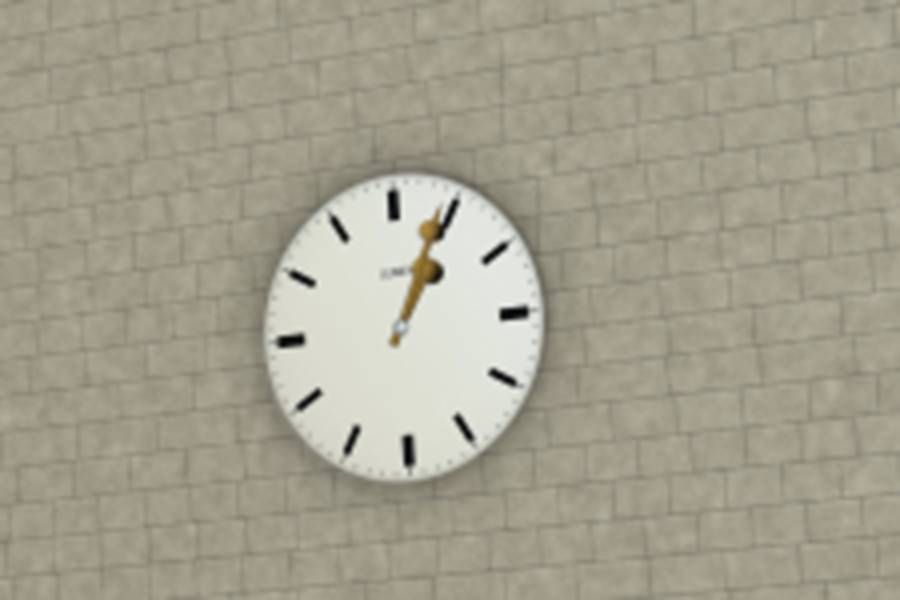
1:04
